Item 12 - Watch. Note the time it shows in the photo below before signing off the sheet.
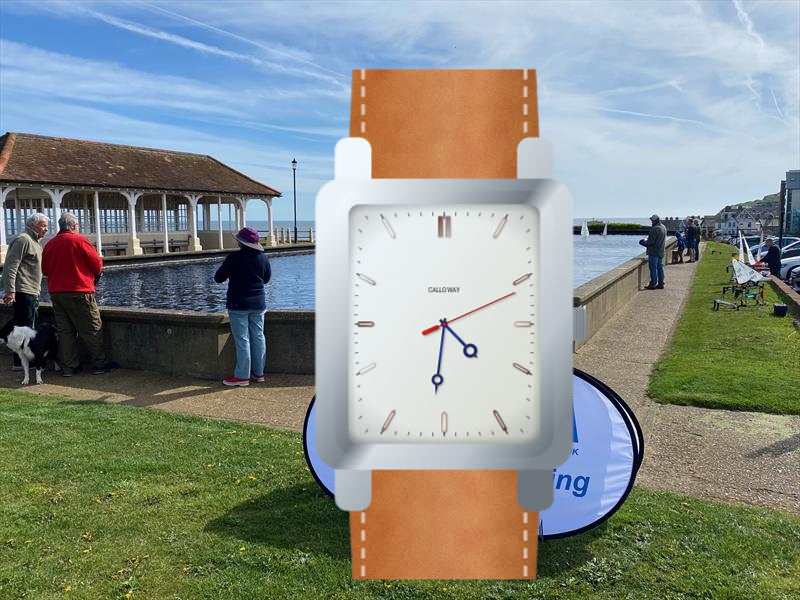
4:31:11
